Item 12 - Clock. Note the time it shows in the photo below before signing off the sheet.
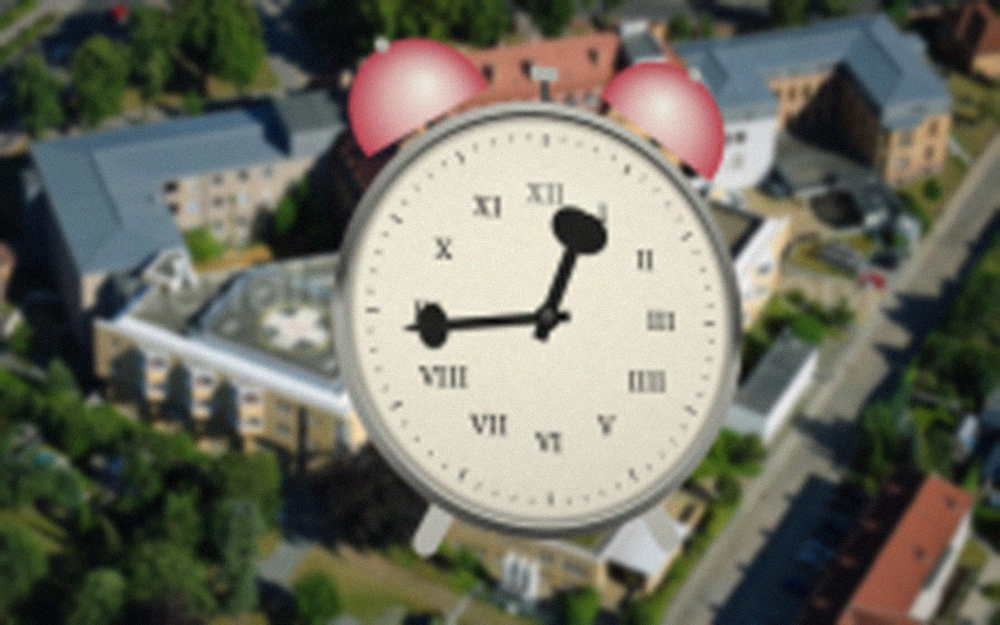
12:44
